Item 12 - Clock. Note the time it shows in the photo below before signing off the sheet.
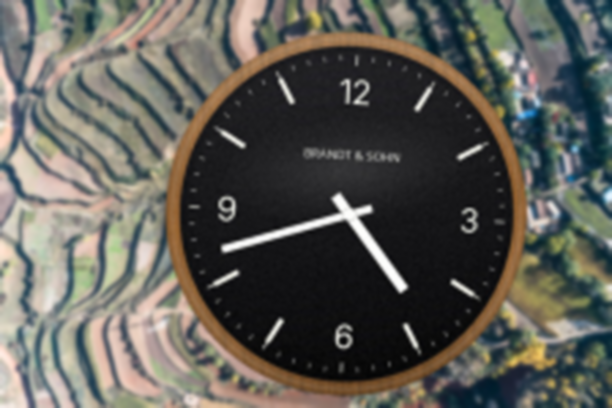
4:42
